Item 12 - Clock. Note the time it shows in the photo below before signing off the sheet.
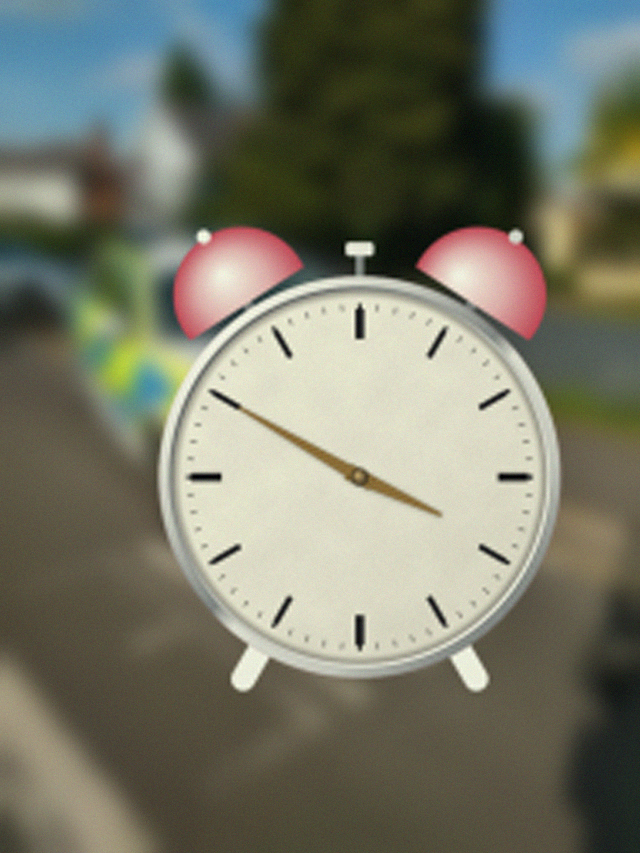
3:50
